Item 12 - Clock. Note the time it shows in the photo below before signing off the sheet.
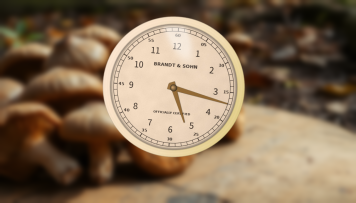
5:17
